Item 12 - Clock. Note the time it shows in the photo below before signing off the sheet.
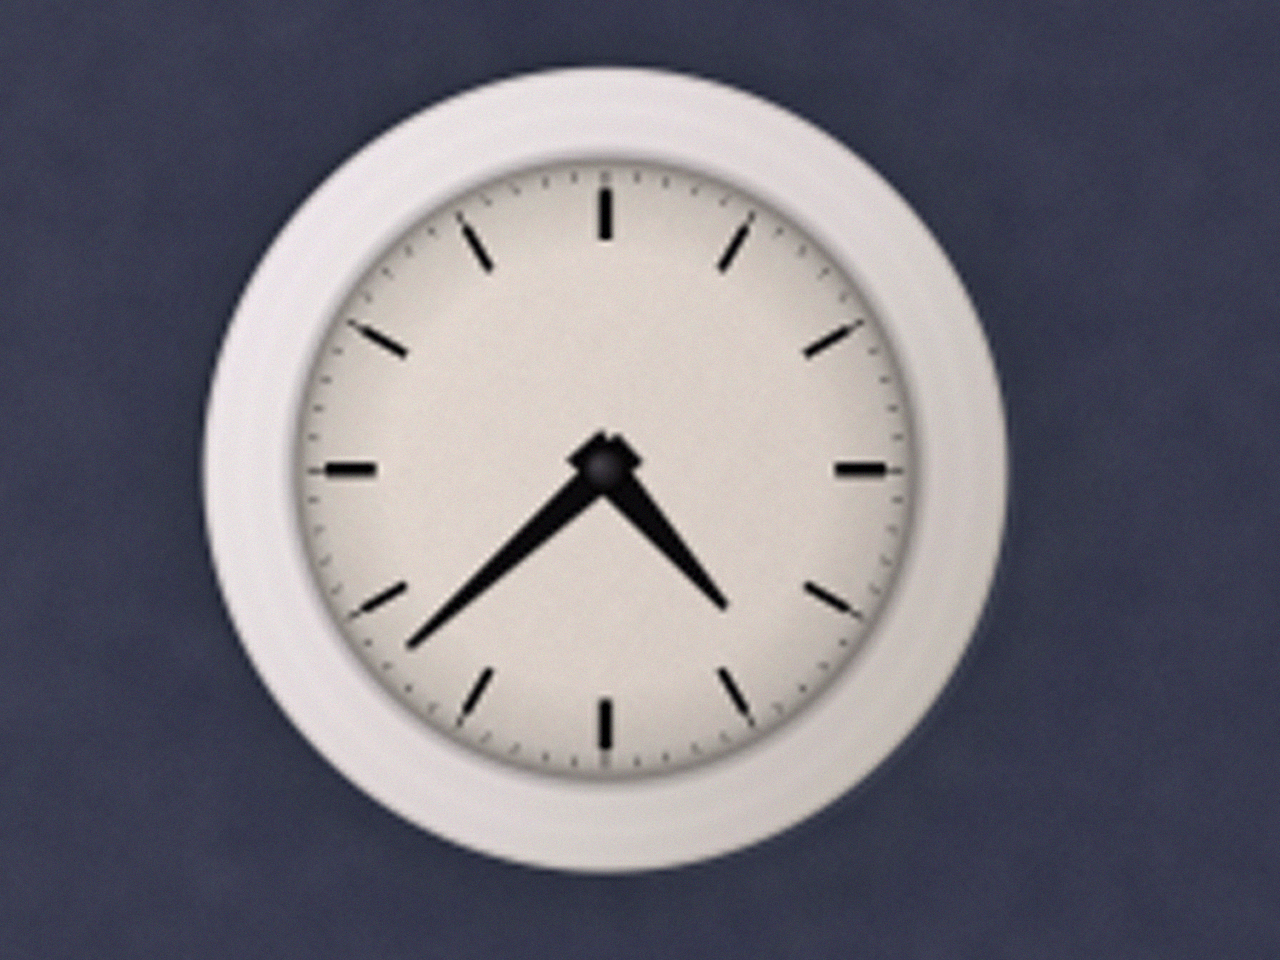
4:38
